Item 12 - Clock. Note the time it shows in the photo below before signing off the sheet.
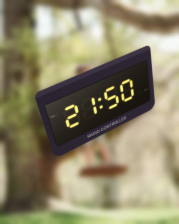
21:50
